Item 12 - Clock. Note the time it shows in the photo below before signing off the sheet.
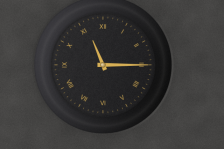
11:15
